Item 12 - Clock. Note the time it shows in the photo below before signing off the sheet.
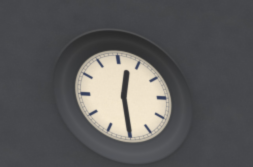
12:30
